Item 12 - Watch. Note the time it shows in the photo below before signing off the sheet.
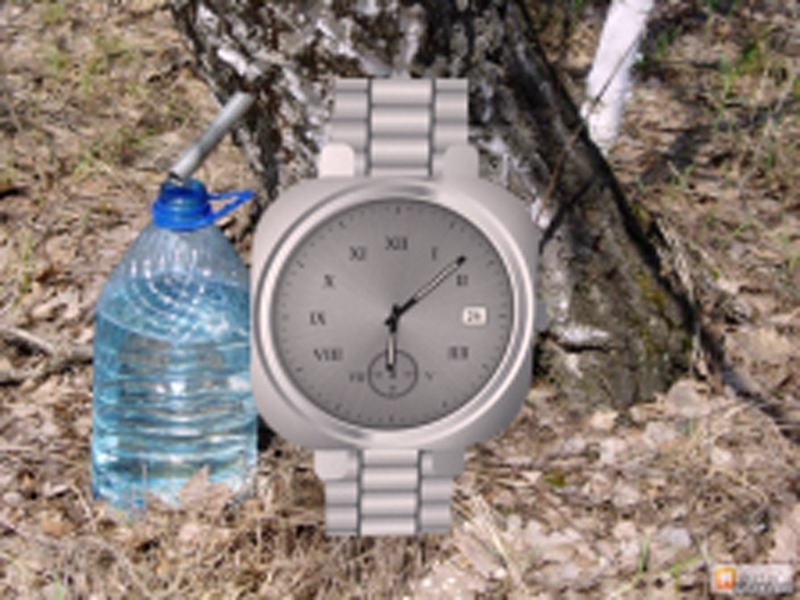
6:08
